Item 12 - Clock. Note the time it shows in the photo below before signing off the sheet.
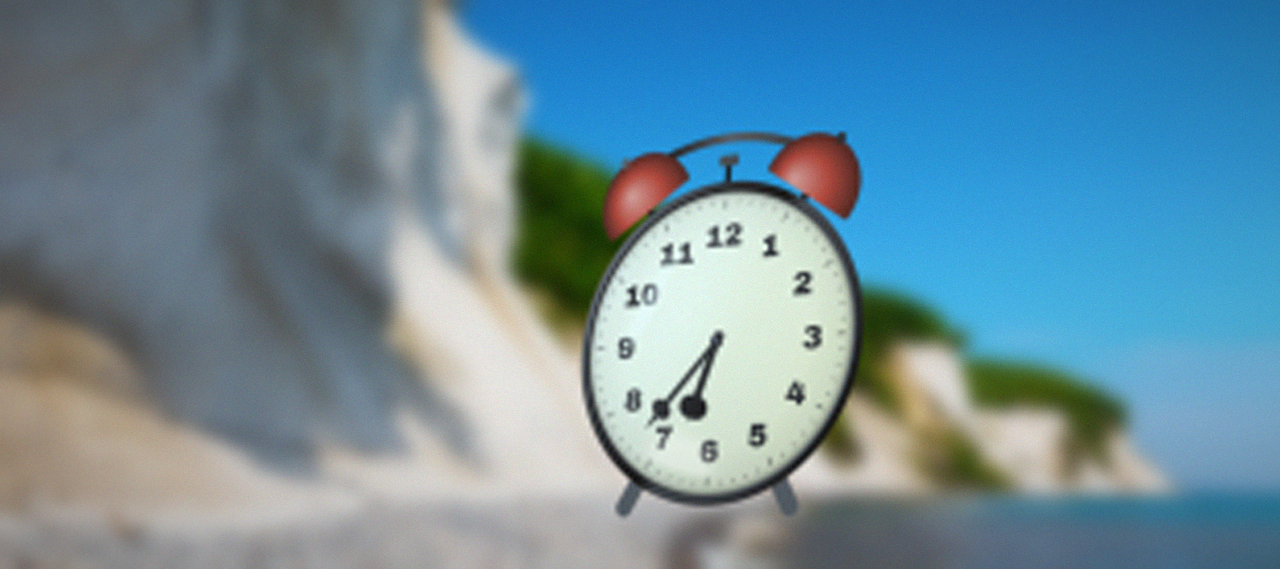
6:37
